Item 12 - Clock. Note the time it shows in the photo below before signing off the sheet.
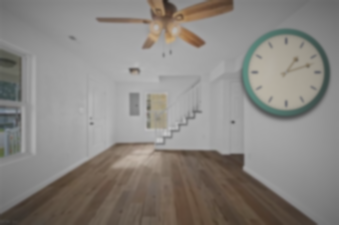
1:12
